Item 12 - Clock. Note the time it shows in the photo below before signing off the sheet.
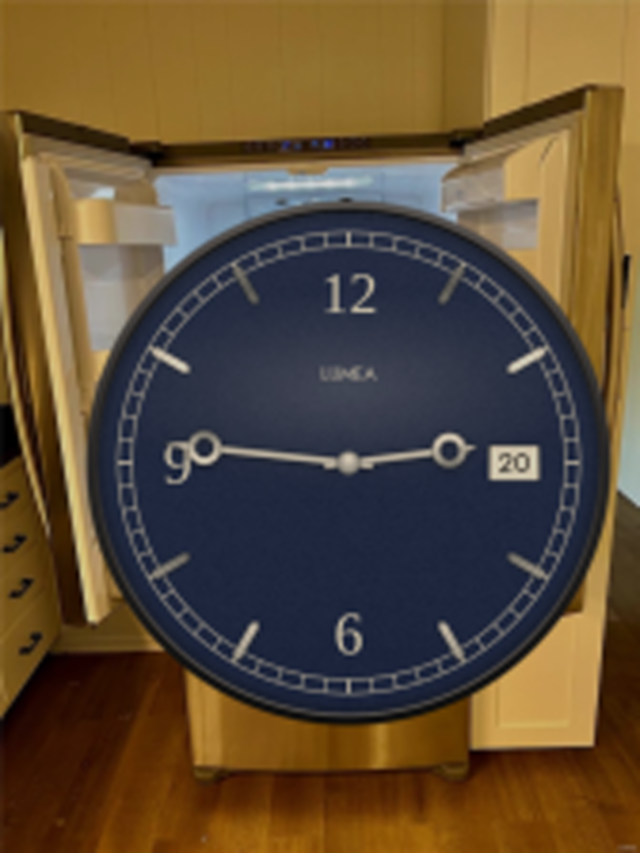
2:46
